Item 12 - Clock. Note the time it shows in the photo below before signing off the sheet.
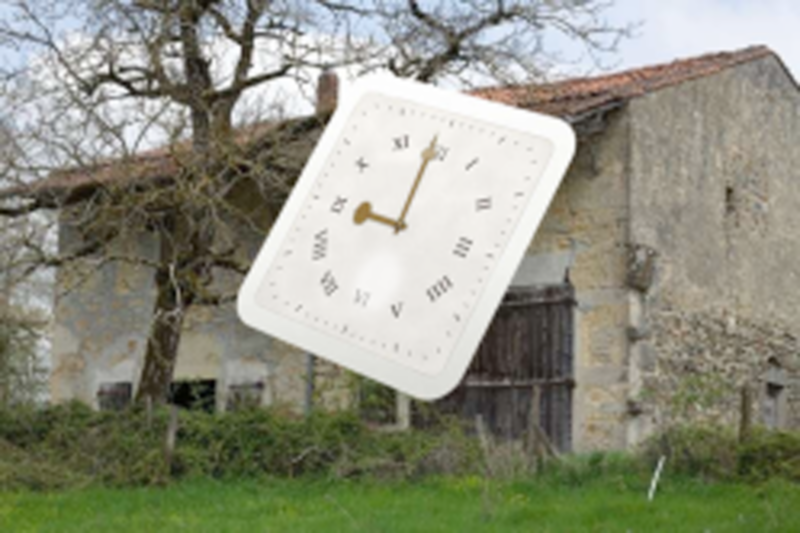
8:59
